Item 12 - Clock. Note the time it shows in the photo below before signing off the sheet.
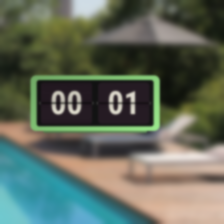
0:01
